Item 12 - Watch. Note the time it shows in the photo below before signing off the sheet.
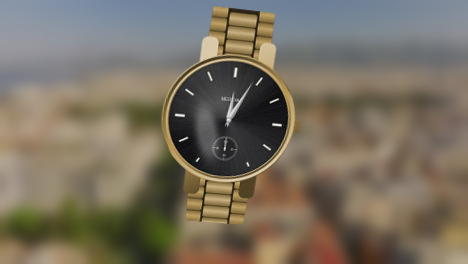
12:04
